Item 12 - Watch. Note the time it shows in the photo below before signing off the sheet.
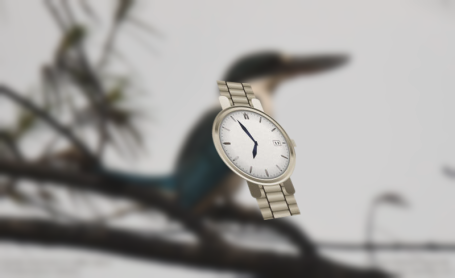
6:56
